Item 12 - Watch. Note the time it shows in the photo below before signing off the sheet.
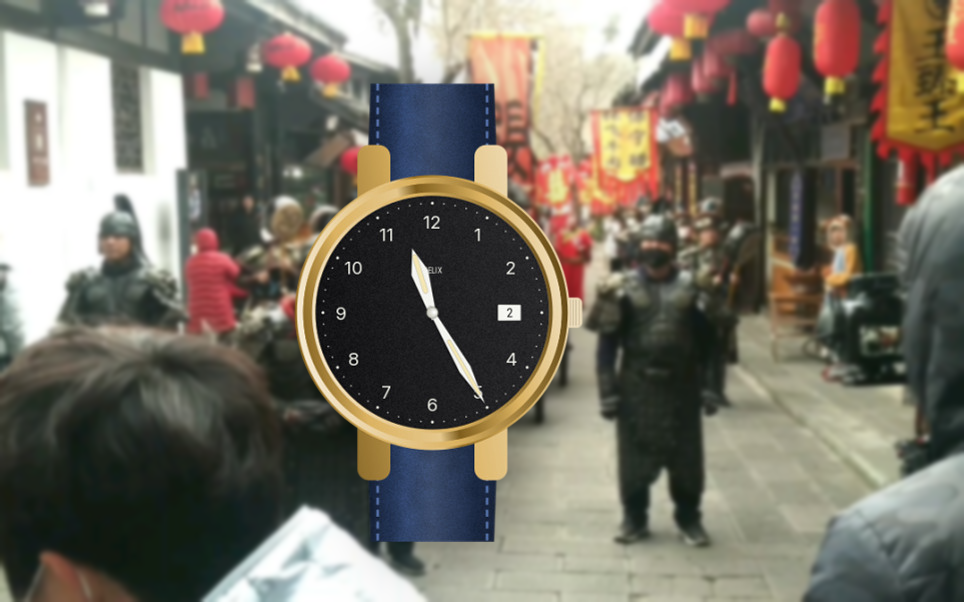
11:25
